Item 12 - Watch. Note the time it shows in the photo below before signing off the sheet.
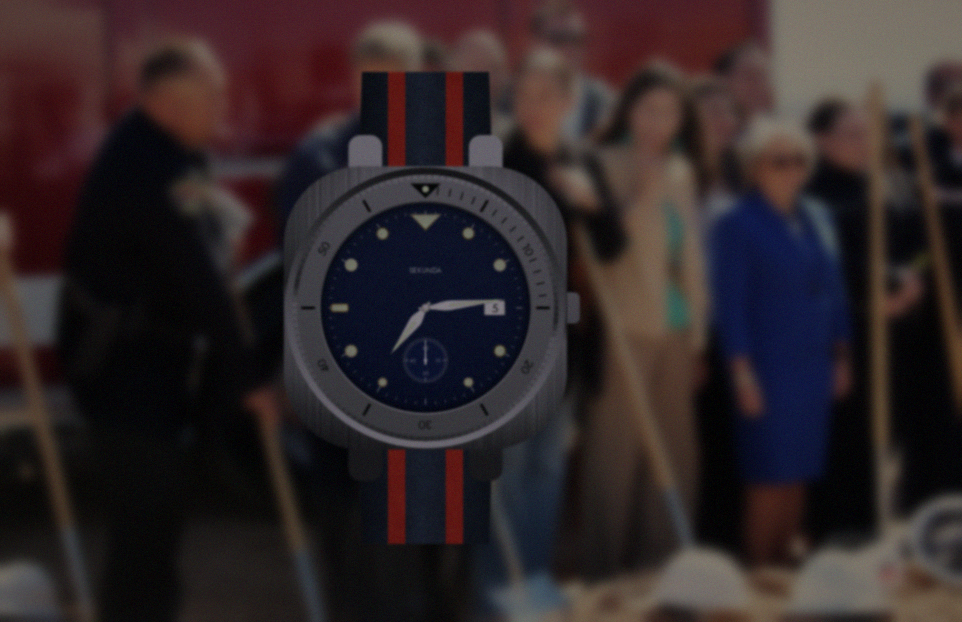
7:14
